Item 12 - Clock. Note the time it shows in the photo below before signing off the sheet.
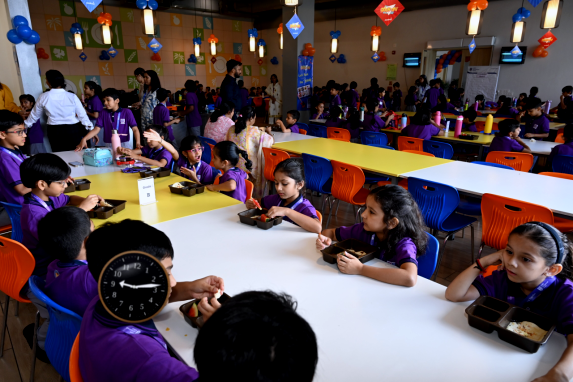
9:13
